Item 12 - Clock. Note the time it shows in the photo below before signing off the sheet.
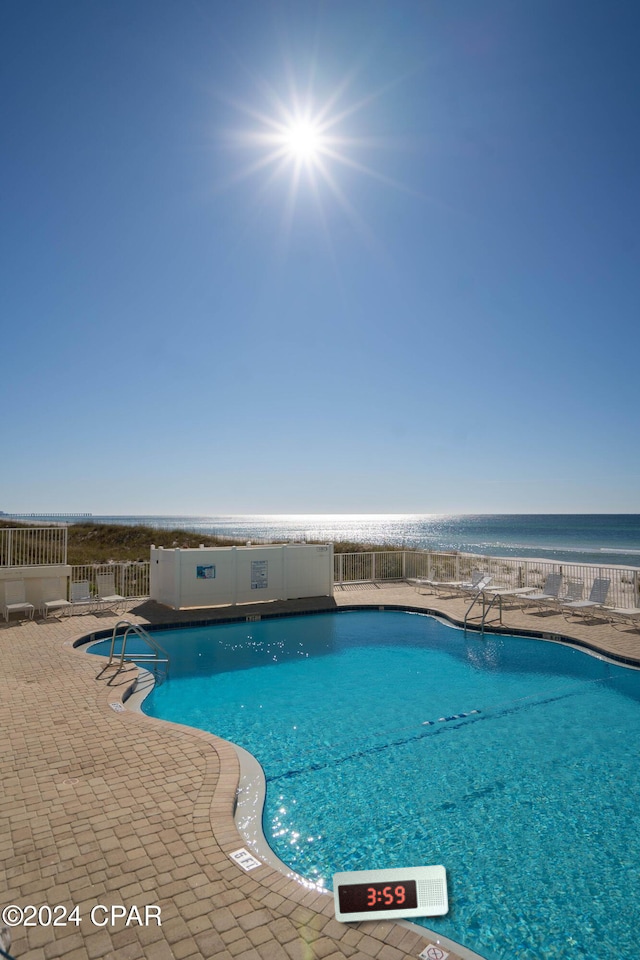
3:59
